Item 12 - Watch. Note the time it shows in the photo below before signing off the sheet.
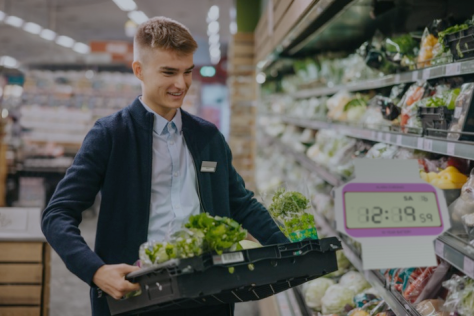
12:19
